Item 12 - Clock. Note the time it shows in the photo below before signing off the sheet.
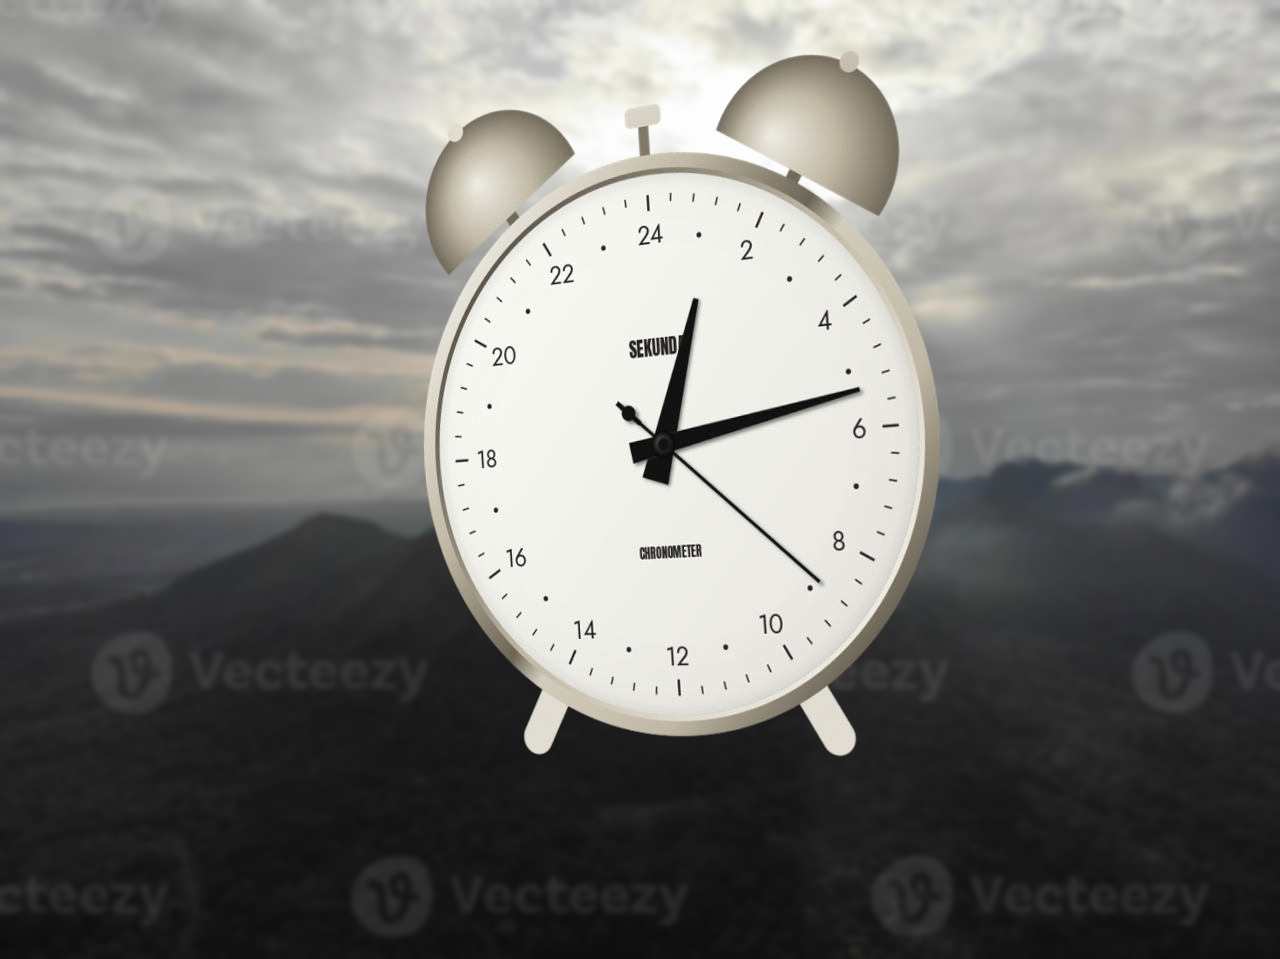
1:13:22
